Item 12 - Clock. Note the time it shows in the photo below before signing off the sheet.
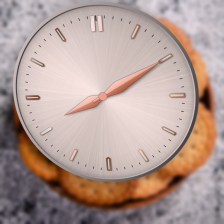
8:10
